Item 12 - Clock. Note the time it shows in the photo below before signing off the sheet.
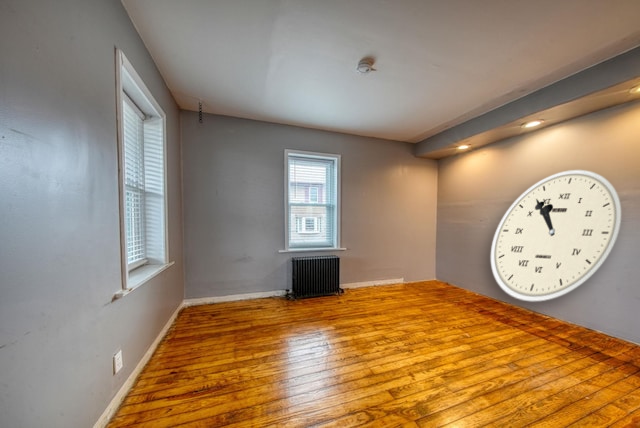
10:53
